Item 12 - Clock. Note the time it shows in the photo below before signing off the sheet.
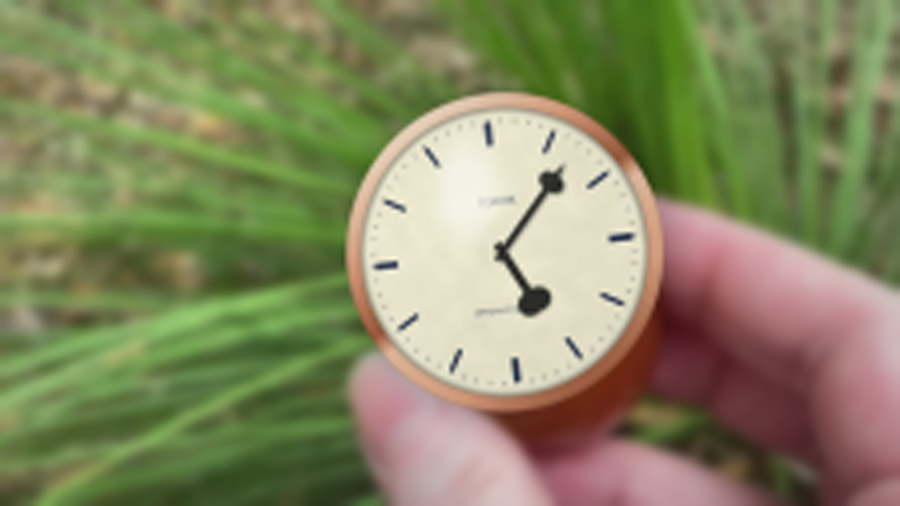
5:07
